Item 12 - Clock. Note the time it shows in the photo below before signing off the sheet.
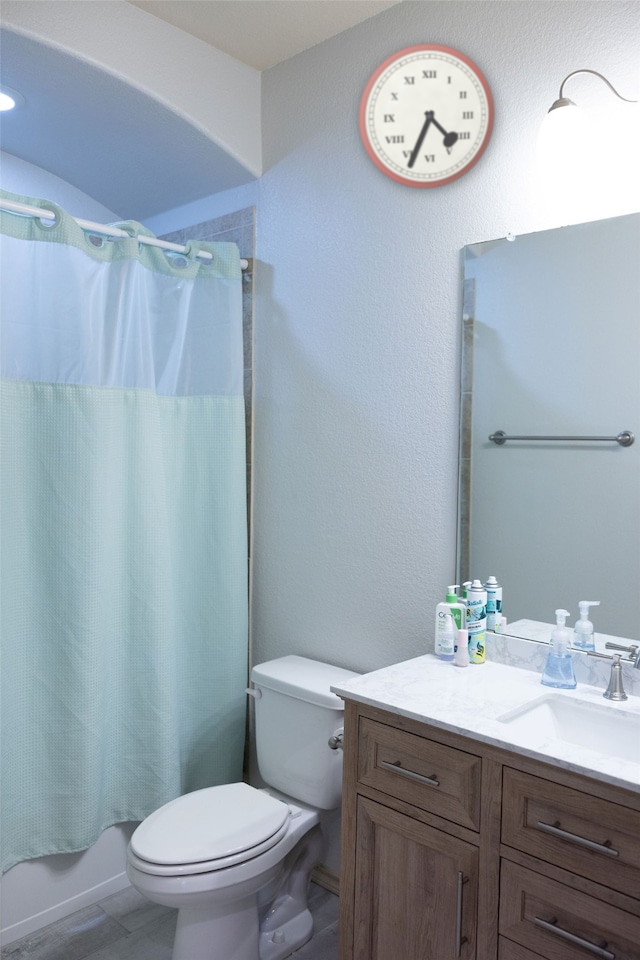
4:34
